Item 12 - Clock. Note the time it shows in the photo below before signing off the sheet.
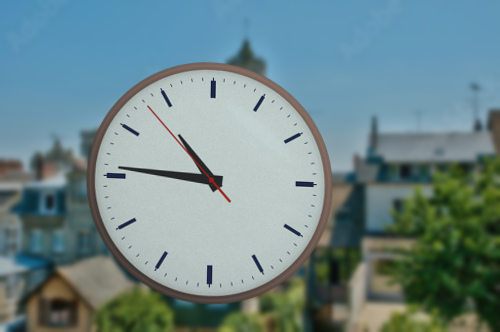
10:45:53
